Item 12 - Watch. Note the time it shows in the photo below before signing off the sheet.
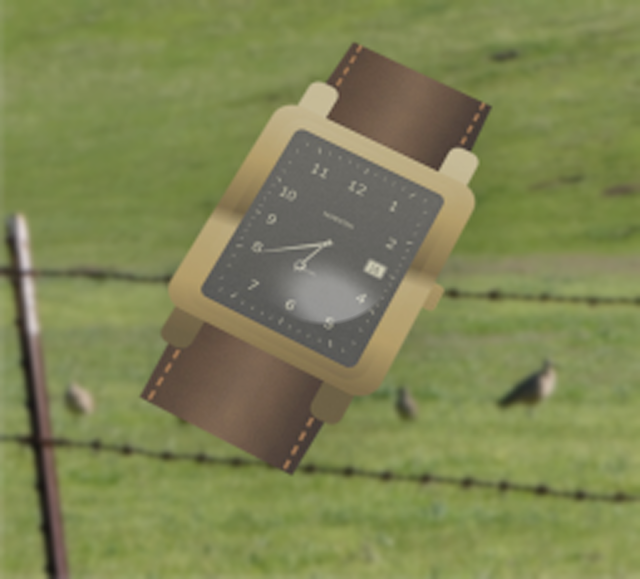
6:39
